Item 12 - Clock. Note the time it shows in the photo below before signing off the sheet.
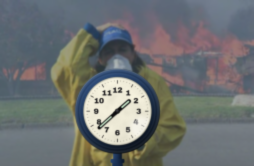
1:38
